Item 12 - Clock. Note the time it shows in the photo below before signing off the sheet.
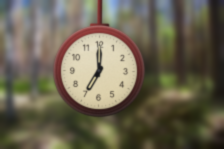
7:00
